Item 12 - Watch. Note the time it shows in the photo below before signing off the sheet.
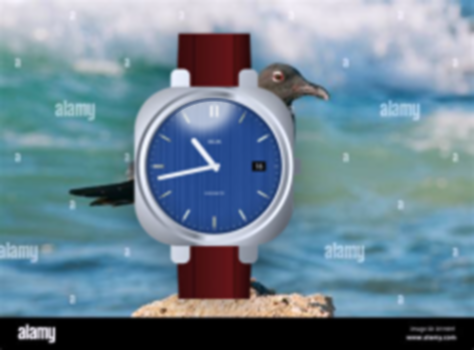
10:43
